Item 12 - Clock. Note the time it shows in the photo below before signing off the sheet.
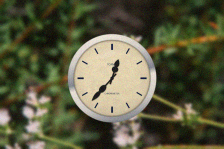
12:37
